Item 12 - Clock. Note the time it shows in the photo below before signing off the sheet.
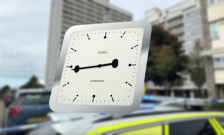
2:44
